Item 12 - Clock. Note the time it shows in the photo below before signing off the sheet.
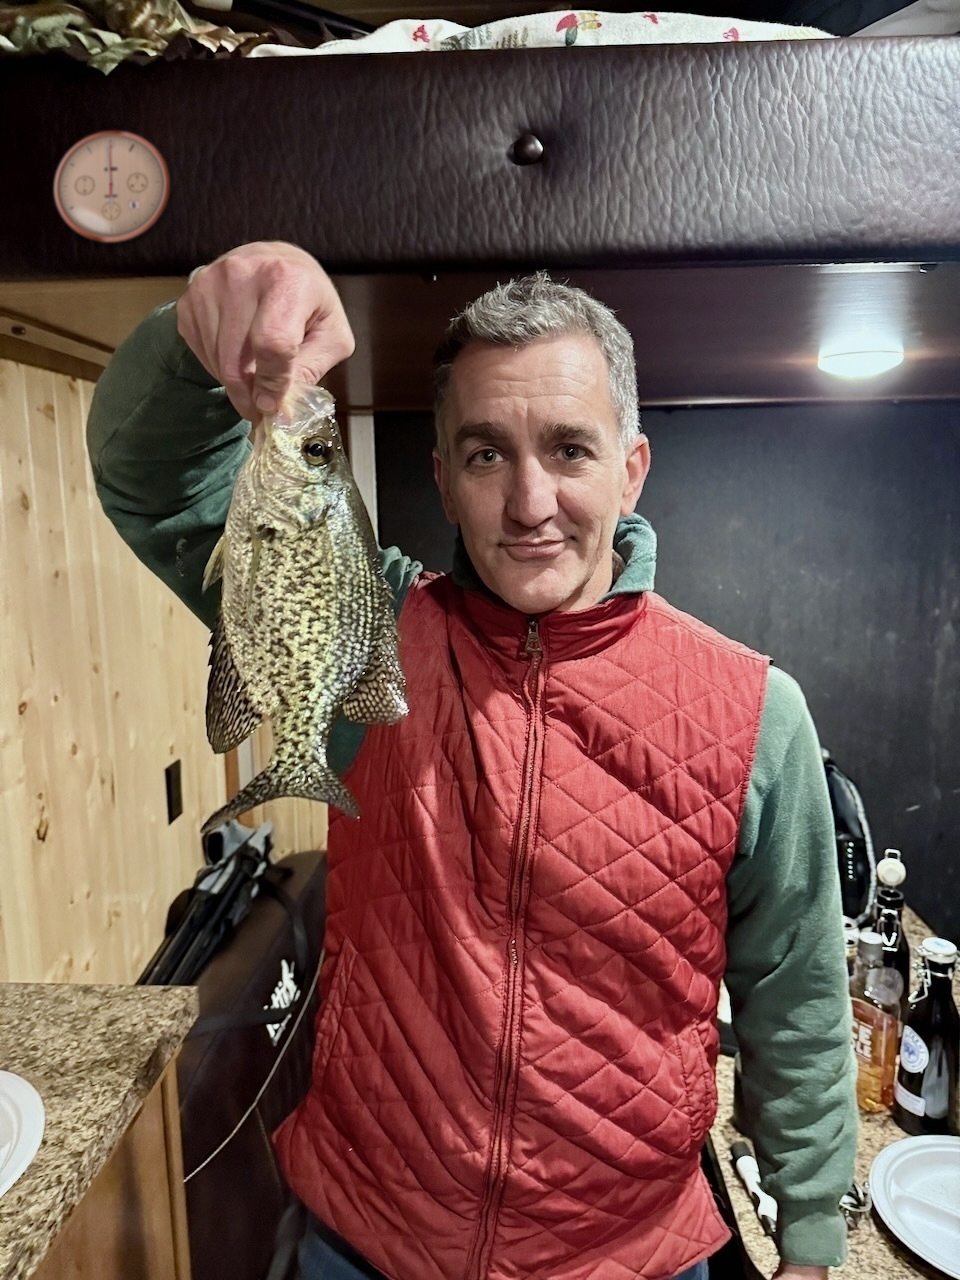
5:59
